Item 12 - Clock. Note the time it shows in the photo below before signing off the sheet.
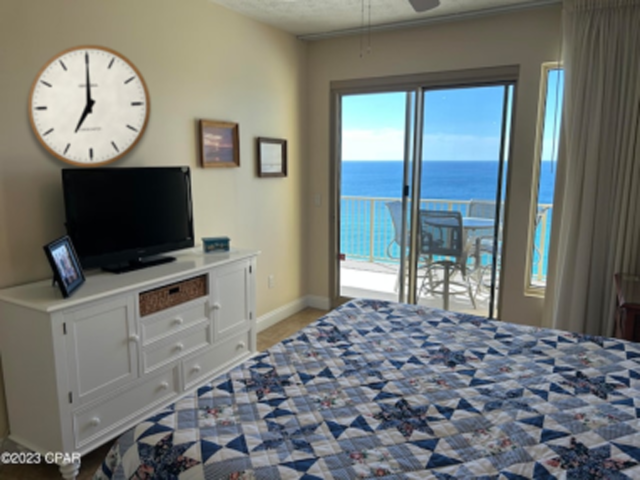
7:00
